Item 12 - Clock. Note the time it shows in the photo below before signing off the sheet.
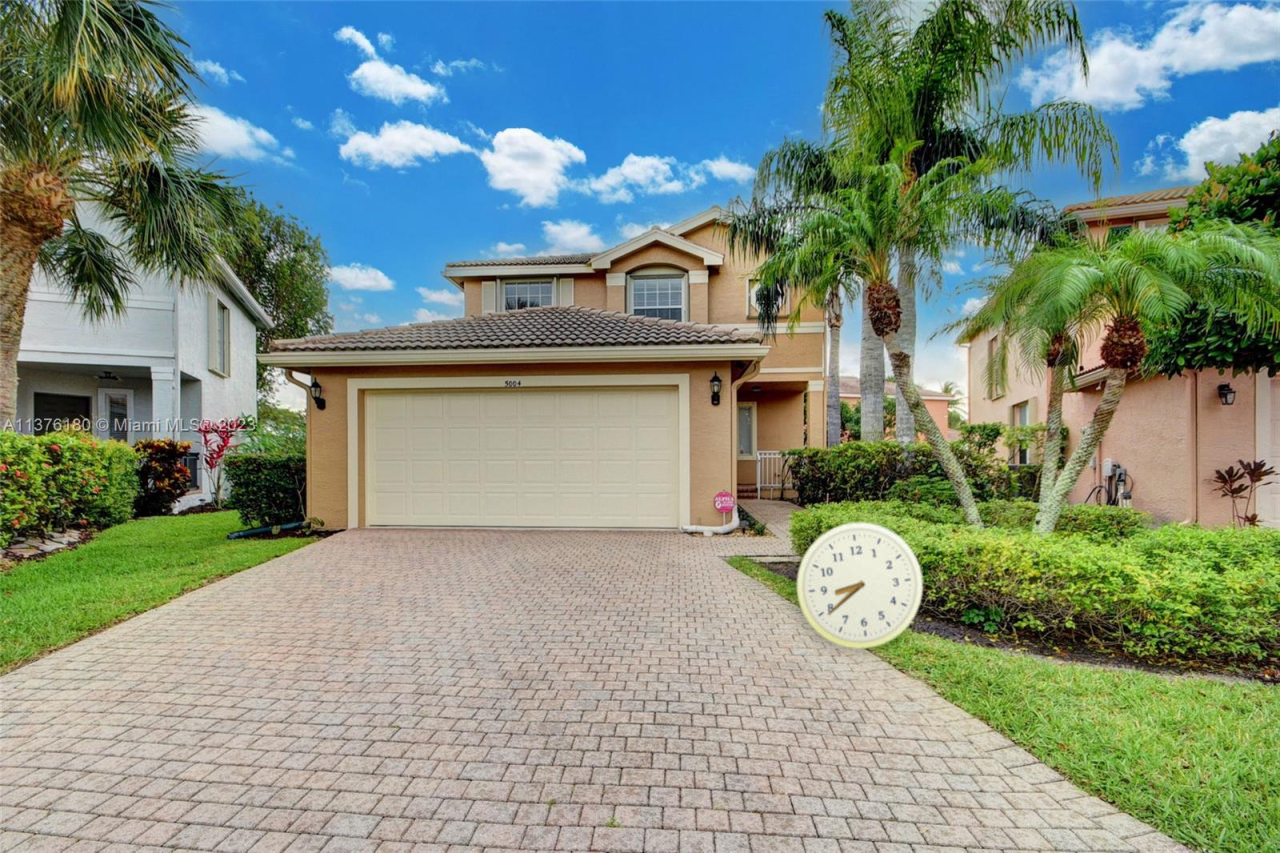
8:39
